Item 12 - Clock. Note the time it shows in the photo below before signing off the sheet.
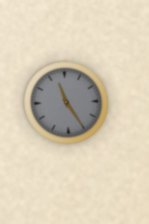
11:25
